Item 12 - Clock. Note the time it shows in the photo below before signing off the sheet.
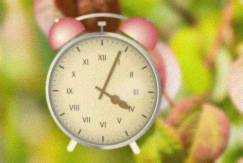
4:04
